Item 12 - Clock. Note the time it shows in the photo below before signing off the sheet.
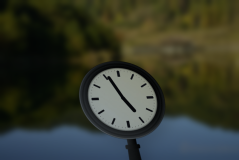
4:56
